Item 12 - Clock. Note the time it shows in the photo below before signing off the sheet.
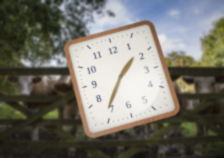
1:36
